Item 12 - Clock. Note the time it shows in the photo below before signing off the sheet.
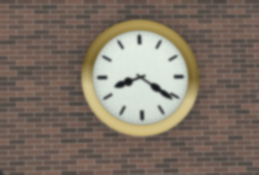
8:21
